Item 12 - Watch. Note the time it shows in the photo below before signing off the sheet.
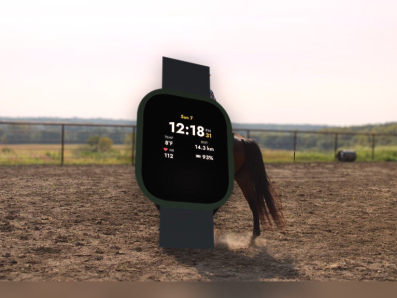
12:18
